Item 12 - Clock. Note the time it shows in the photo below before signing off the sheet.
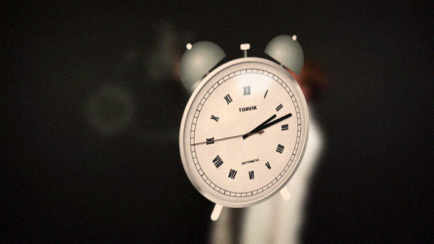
2:12:45
